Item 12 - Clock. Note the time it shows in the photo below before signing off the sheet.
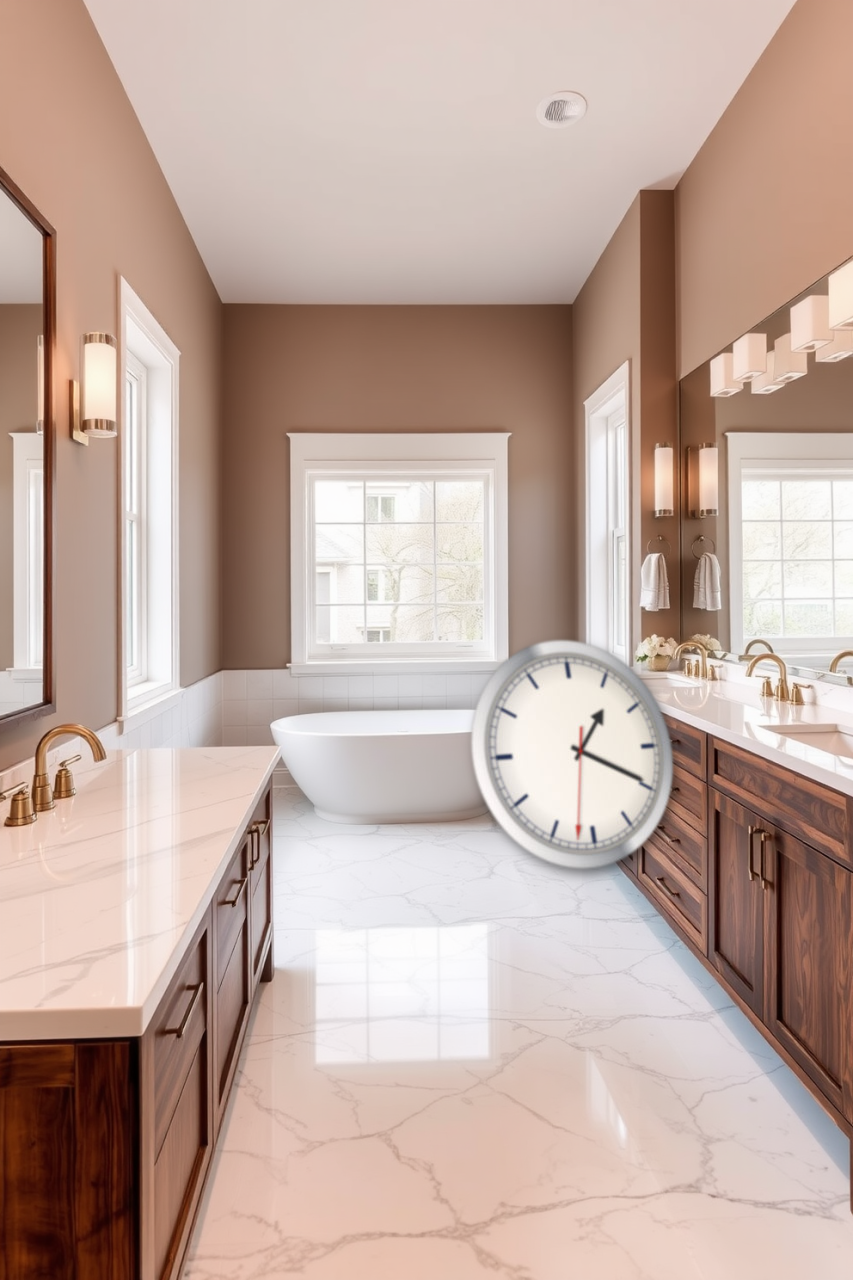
1:19:32
